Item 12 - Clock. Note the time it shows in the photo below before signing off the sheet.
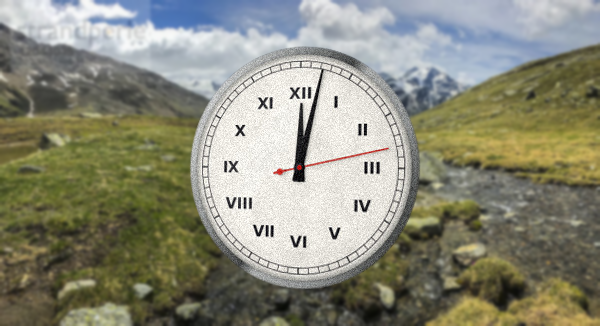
12:02:13
